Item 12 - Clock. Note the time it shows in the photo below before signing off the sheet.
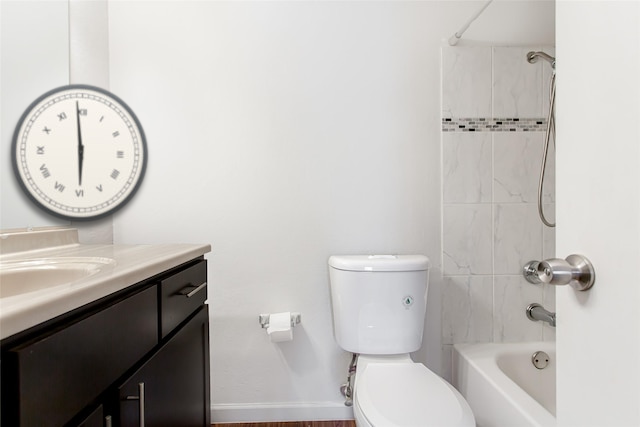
5:59
